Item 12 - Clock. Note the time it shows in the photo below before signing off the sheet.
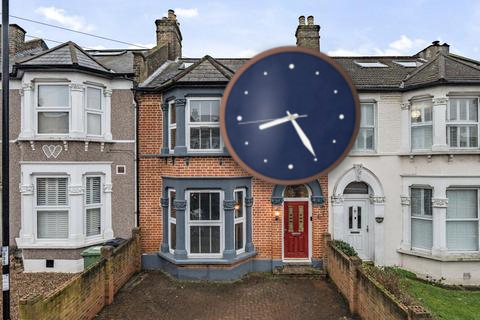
8:24:44
